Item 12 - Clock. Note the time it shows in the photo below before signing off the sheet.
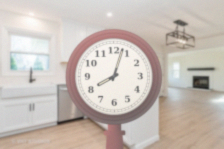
8:03
